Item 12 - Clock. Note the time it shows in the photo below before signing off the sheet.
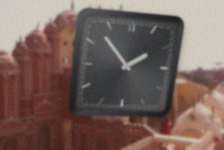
1:53
